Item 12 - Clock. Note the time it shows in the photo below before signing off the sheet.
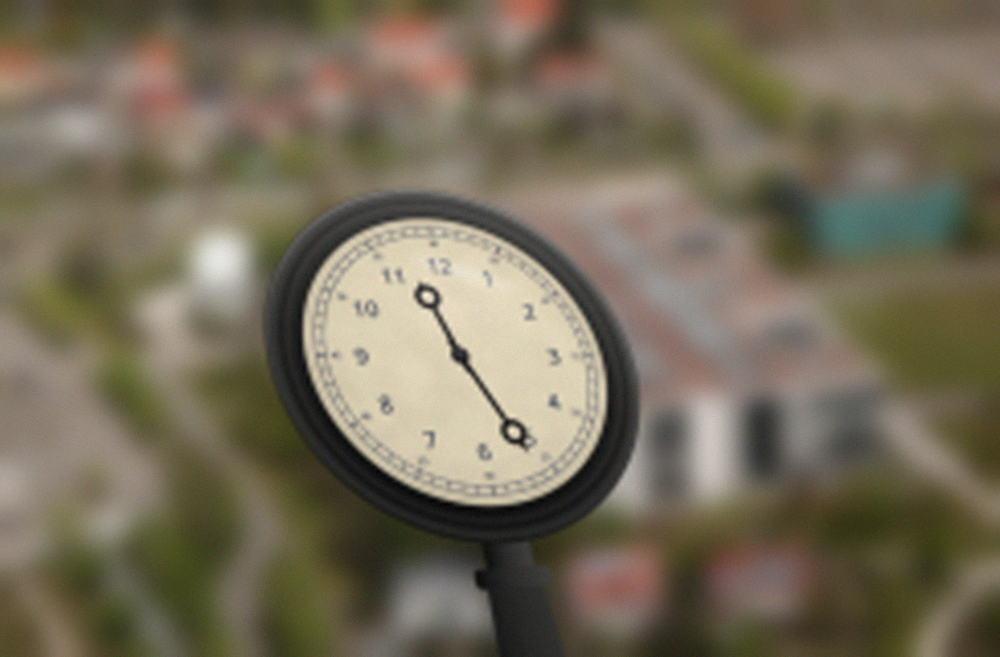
11:26
